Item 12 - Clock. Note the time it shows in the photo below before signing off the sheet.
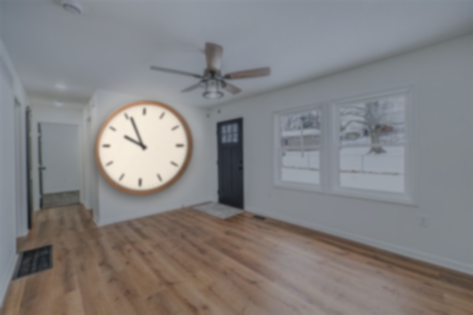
9:56
